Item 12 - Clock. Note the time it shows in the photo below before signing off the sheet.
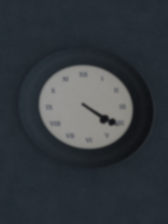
4:21
